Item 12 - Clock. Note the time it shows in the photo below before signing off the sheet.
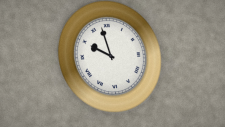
9:58
